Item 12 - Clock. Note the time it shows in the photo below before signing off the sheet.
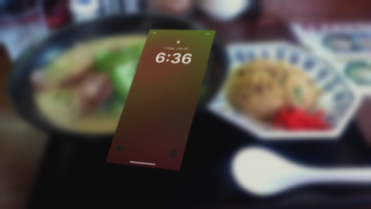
6:36
